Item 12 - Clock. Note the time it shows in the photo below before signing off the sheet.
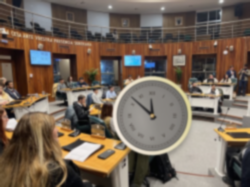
11:52
